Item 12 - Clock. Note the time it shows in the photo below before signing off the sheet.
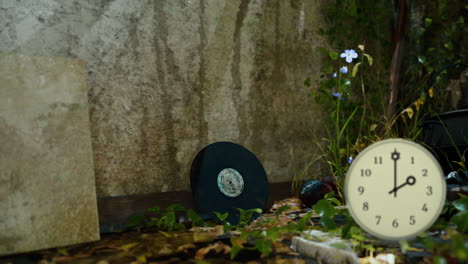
2:00
